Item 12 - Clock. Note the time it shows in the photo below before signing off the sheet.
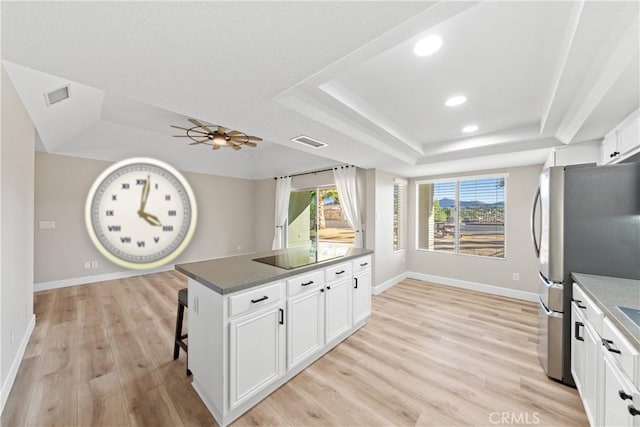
4:02
